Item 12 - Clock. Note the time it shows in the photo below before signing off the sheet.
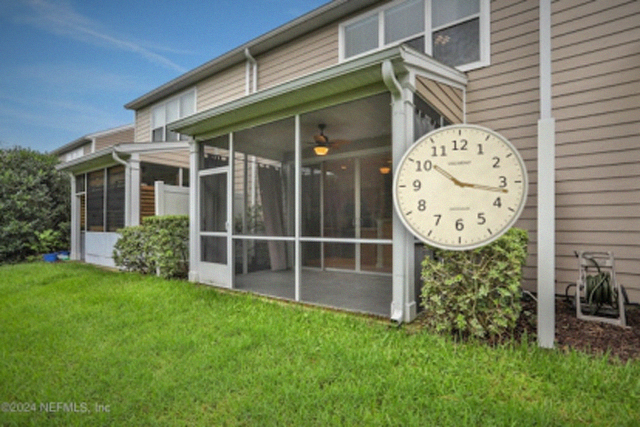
10:17
